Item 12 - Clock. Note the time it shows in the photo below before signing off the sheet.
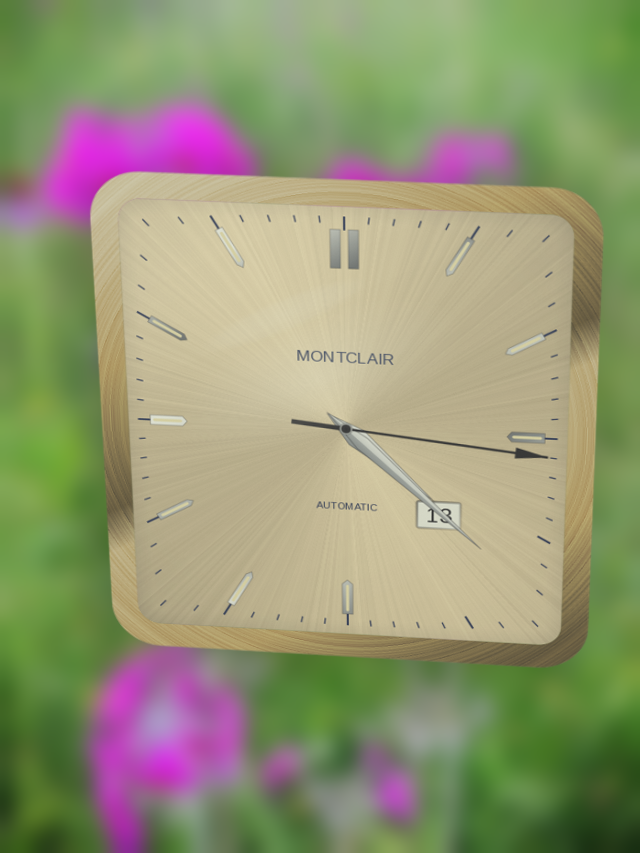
4:22:16
